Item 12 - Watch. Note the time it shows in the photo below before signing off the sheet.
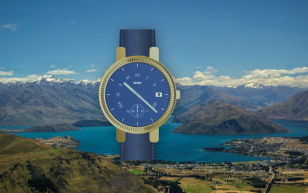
10:22
